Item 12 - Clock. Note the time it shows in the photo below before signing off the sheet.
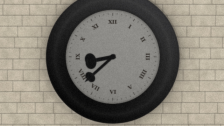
8:38
